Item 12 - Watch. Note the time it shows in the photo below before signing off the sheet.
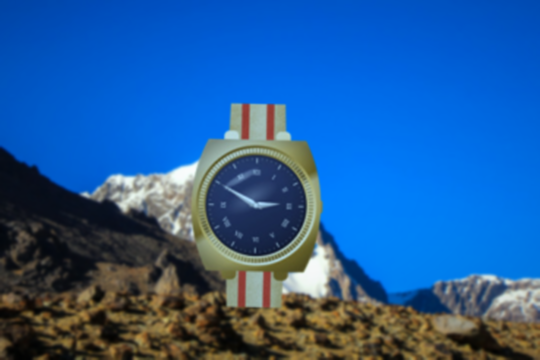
2:50
